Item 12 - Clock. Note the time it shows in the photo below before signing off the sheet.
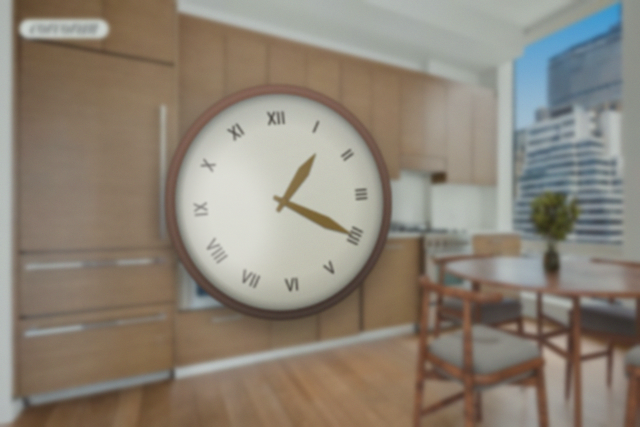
1:20
